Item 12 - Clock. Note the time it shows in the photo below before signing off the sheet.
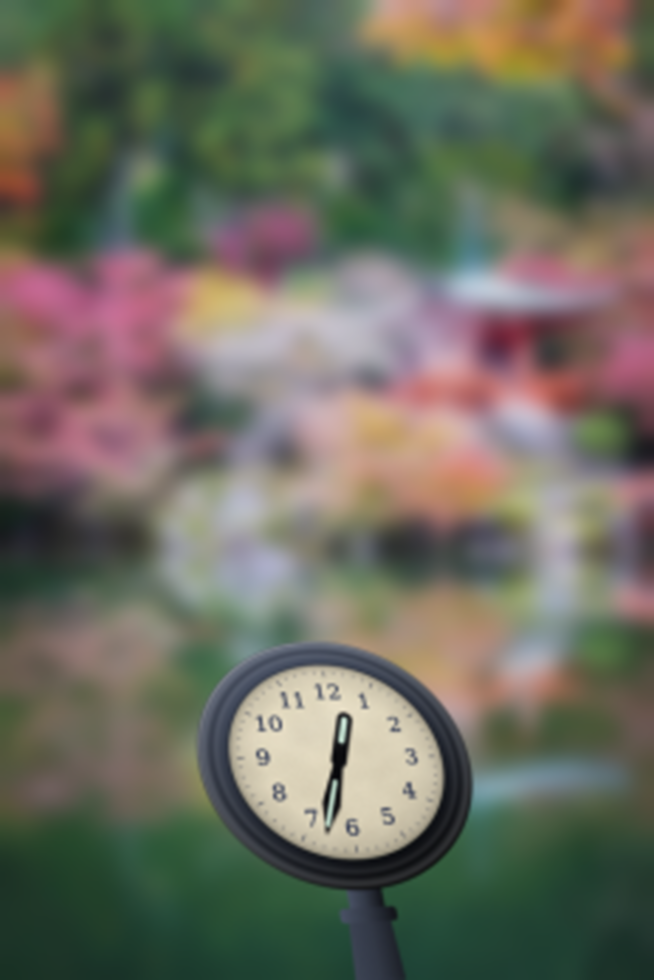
12:33
